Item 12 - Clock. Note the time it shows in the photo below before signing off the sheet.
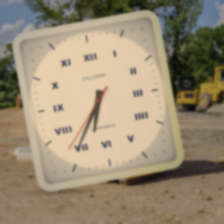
6:35:37
